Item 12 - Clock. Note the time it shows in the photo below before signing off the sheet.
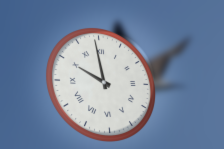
9:59
